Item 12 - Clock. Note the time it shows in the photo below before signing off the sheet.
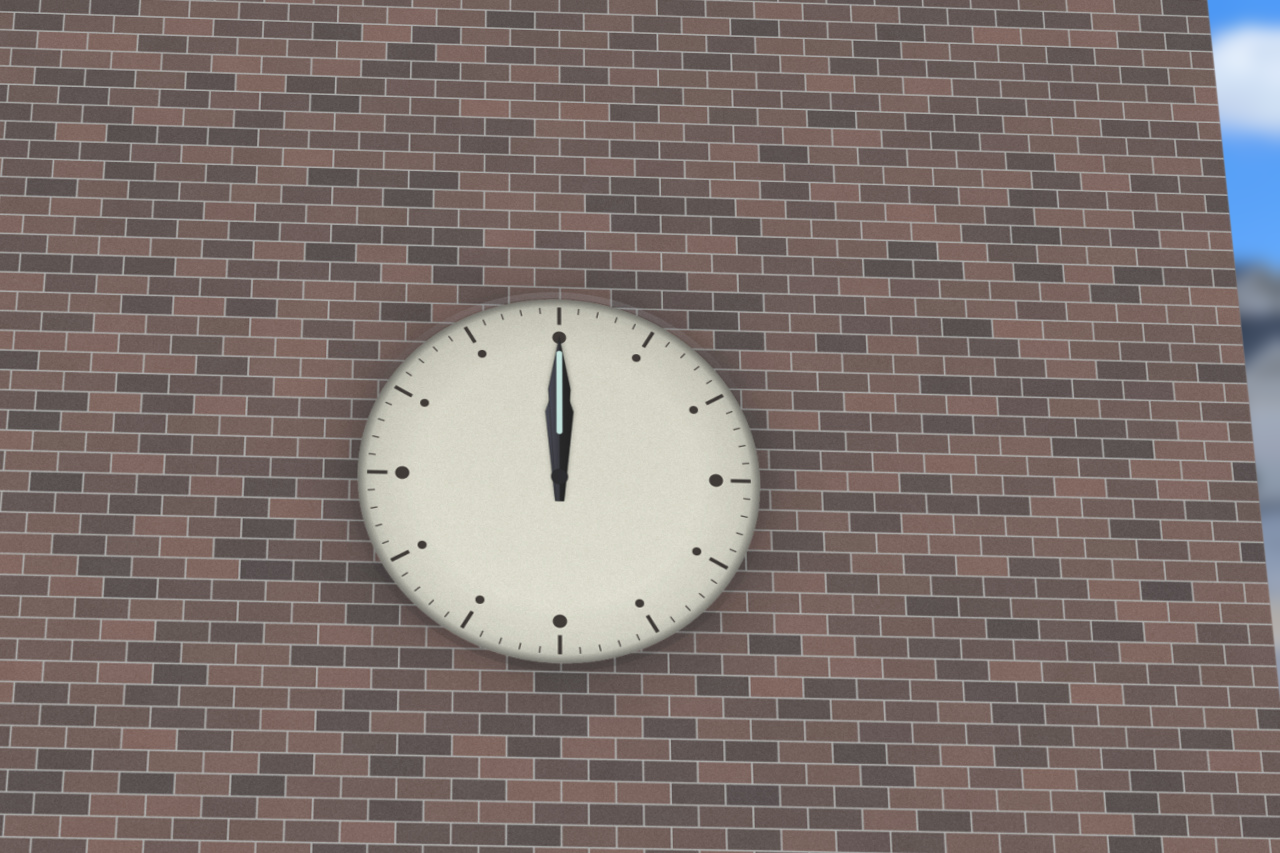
12:00
